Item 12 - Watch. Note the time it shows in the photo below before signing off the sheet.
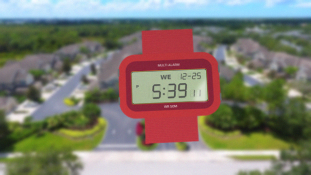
5:39:11
